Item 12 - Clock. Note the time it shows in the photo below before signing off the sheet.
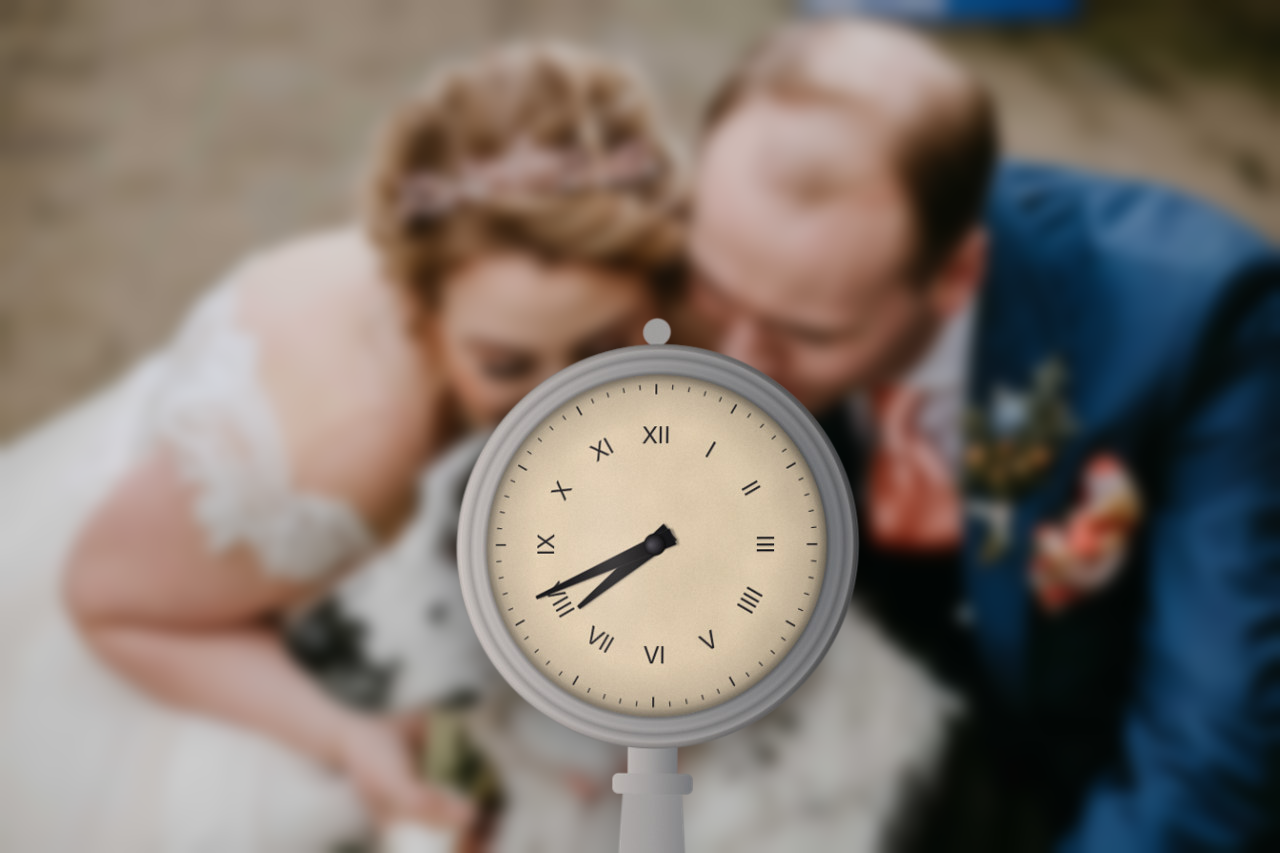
7:41
